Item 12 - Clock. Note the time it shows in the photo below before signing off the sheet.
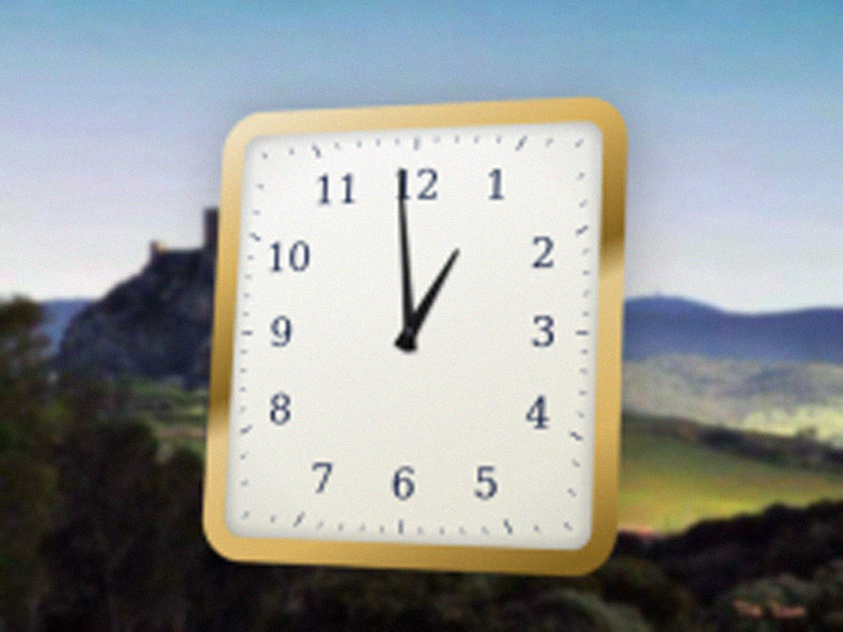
12:59
